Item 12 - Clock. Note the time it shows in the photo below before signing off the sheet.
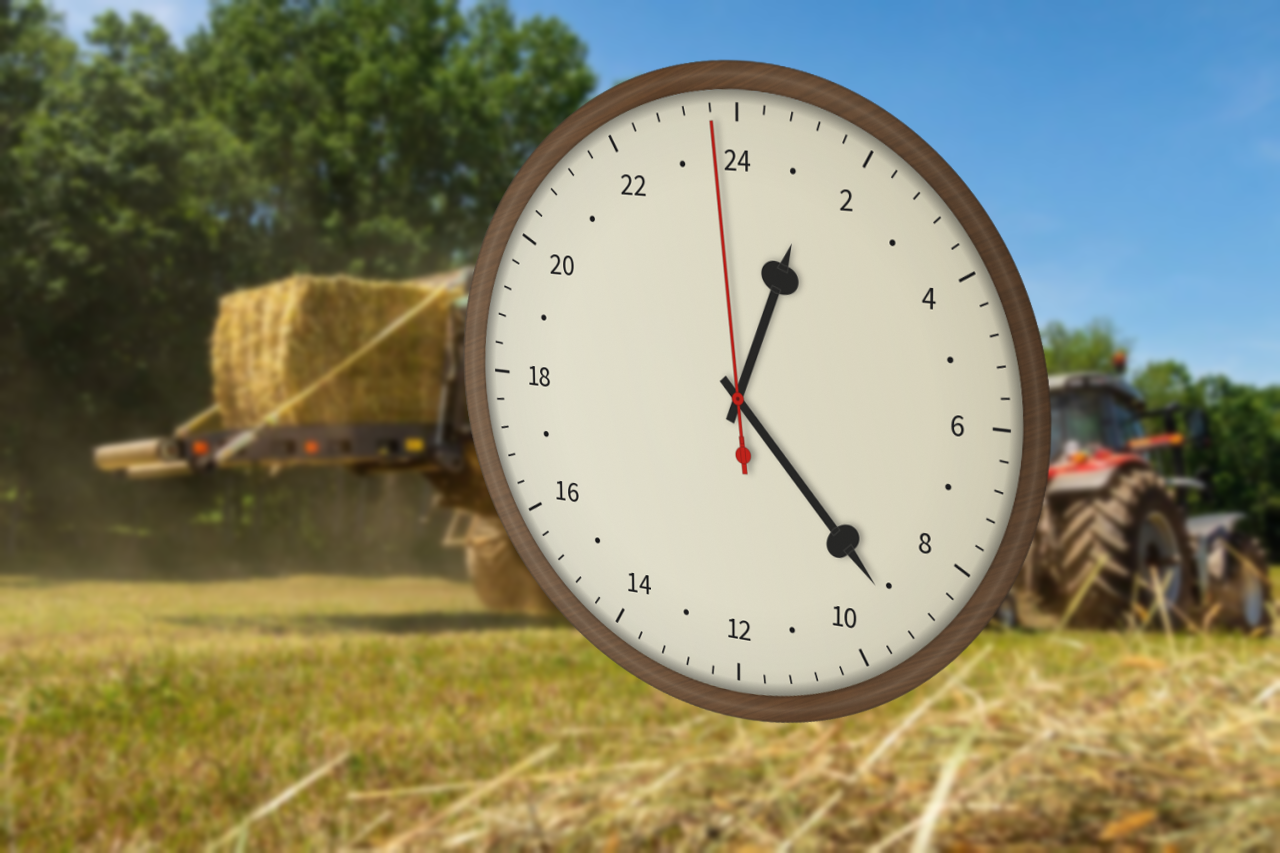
1:22:59
